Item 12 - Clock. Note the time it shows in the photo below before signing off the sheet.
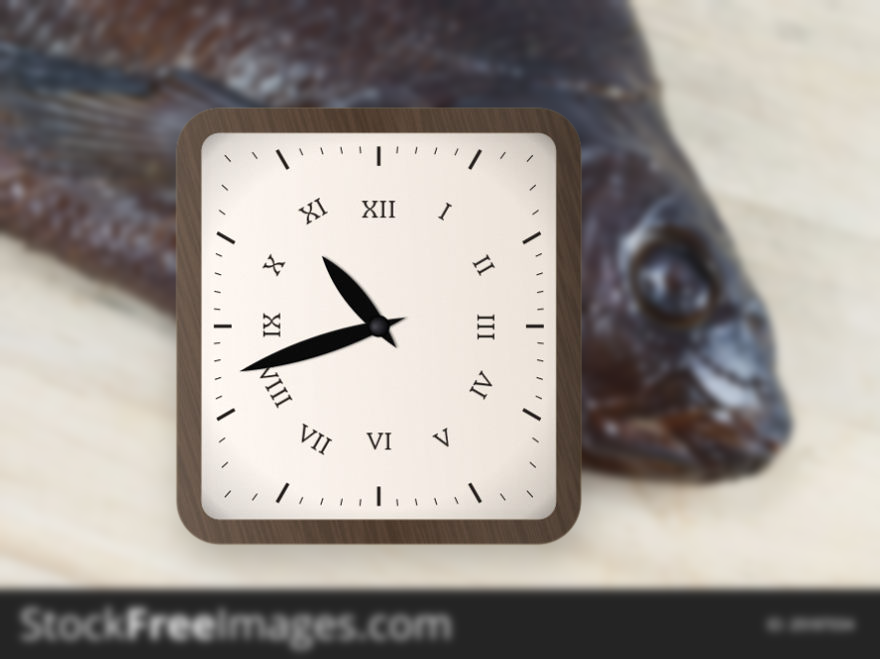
10:42
